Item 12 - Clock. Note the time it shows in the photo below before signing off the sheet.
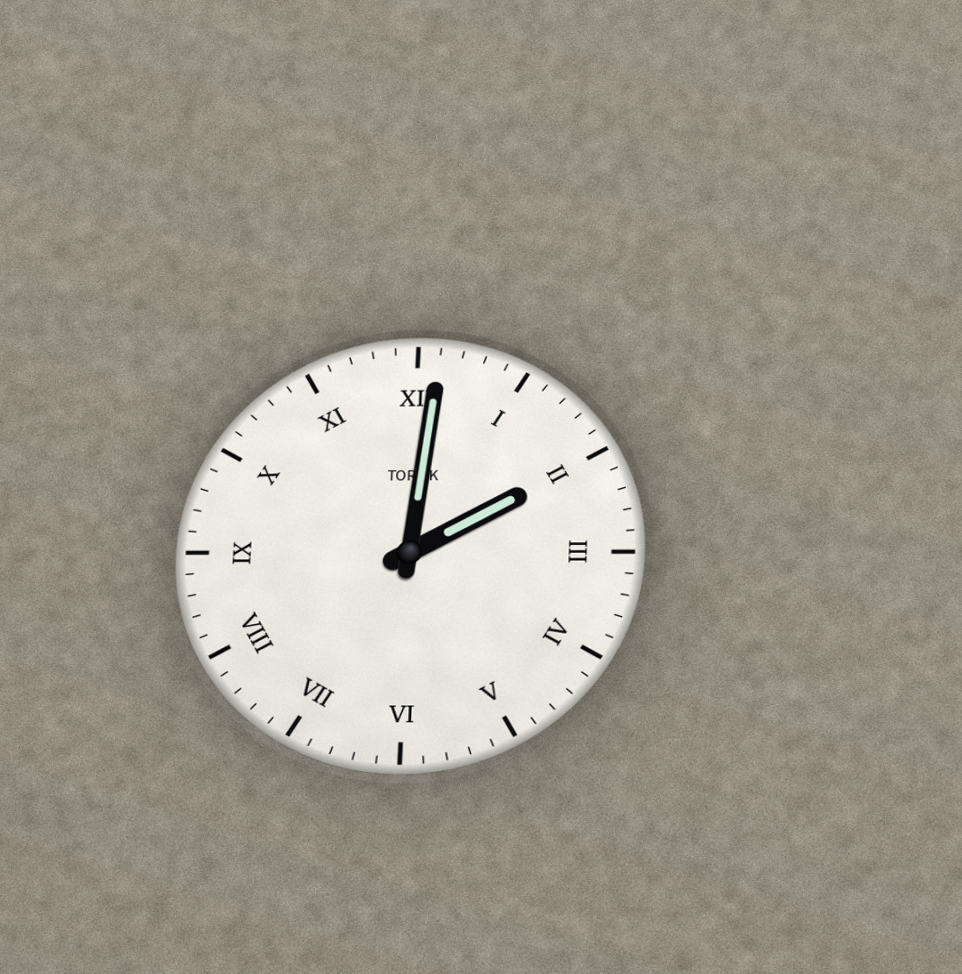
2:01
